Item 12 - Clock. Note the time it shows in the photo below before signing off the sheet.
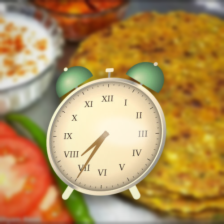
7:35
